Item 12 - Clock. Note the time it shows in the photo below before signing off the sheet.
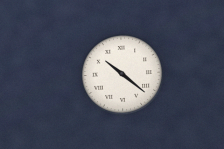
10:22
